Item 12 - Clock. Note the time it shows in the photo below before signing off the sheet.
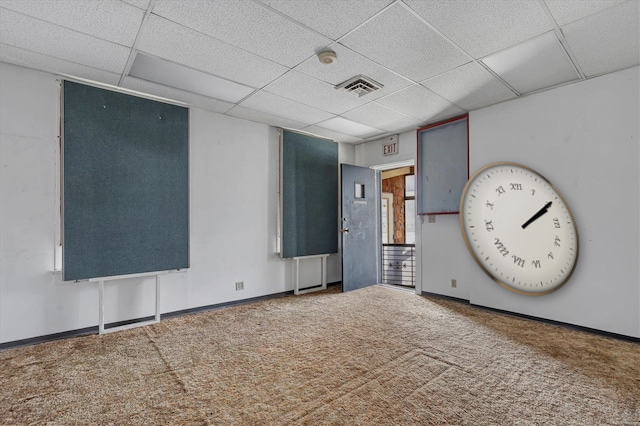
2:10
